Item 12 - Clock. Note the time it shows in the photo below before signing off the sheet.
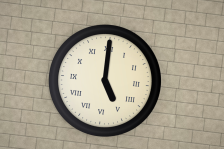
5:00
